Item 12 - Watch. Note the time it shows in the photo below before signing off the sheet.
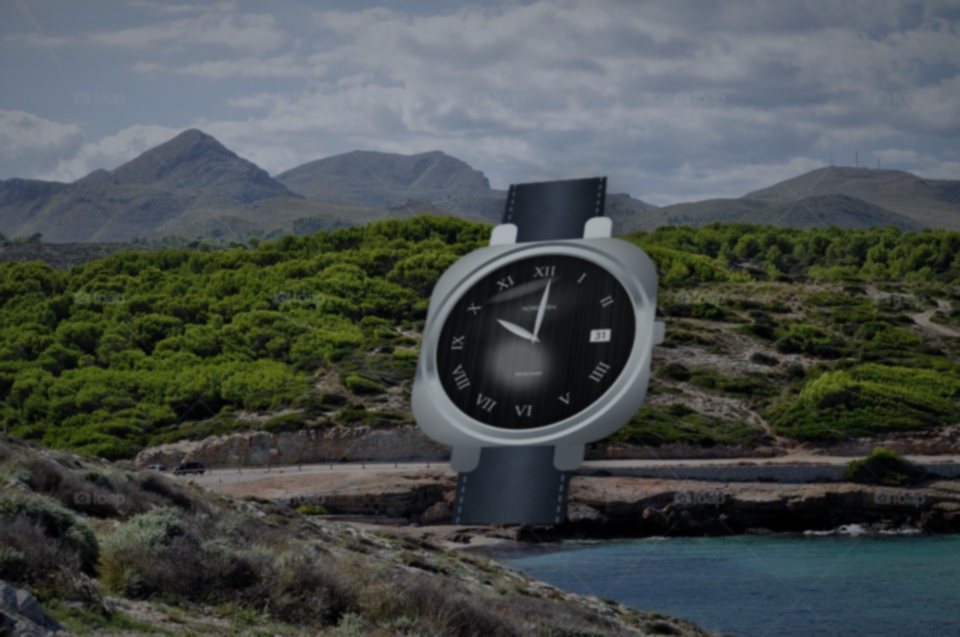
10:01
